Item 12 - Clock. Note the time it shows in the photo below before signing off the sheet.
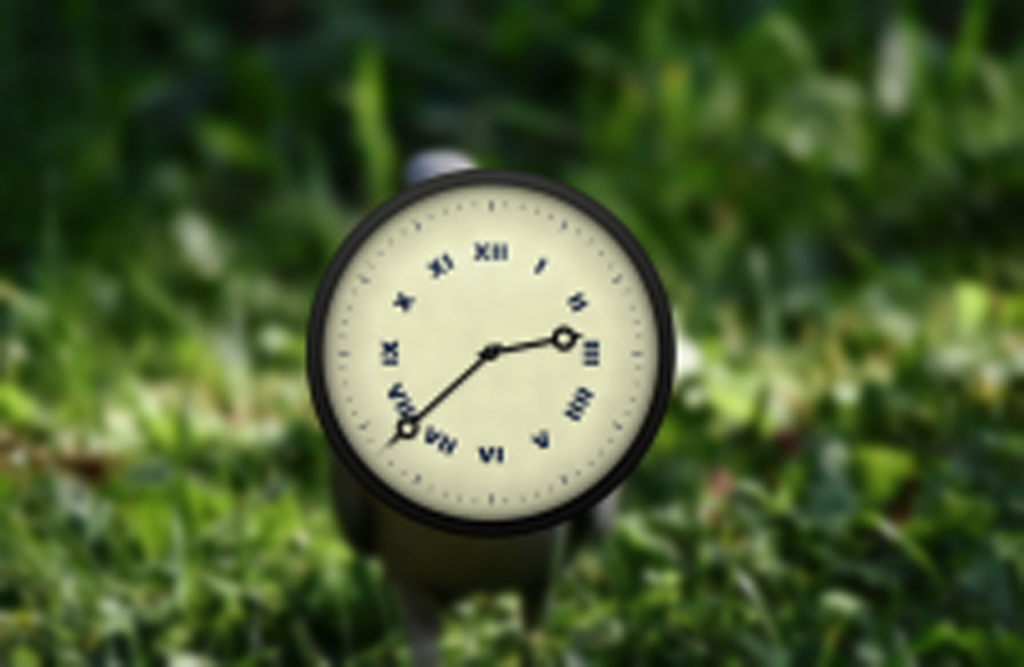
2:38
